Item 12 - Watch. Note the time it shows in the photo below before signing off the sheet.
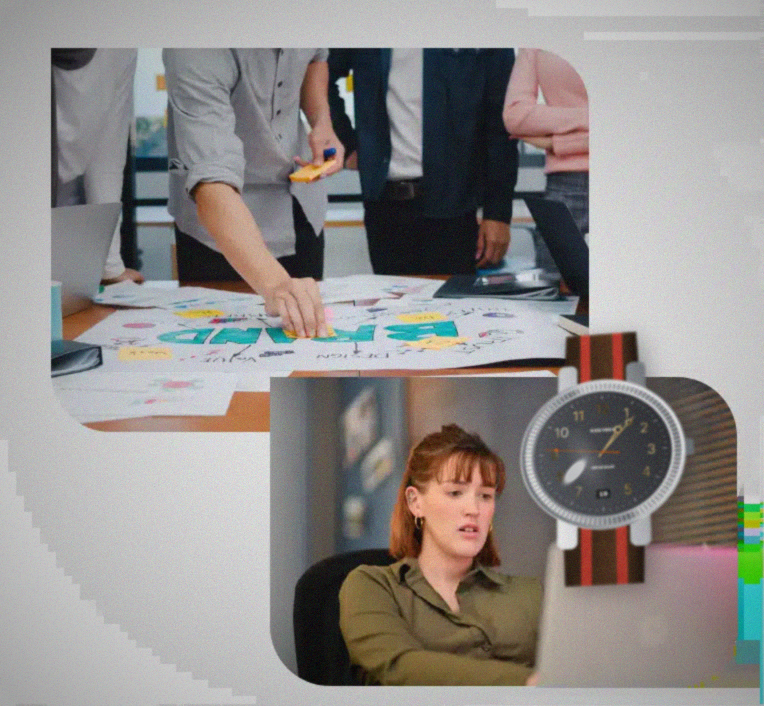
1:06:46
